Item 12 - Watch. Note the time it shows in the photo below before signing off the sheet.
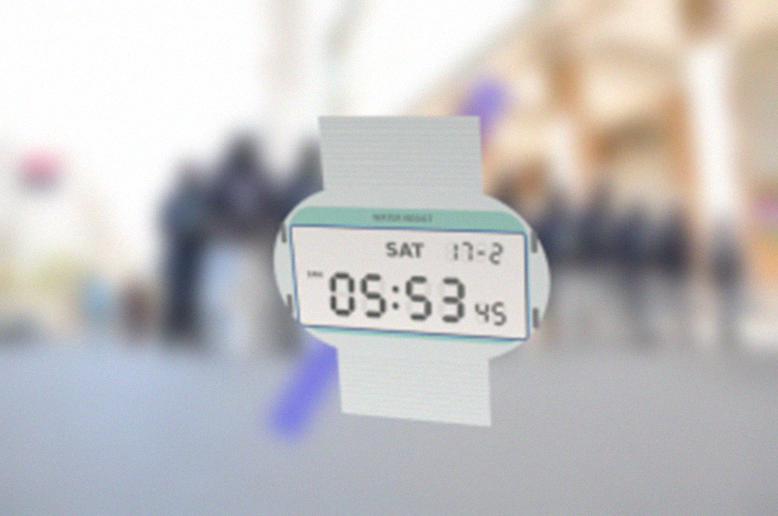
5:53:45
